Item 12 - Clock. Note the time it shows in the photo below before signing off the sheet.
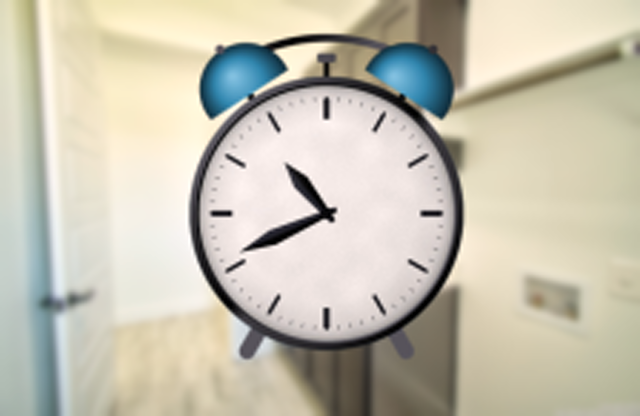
10:41
